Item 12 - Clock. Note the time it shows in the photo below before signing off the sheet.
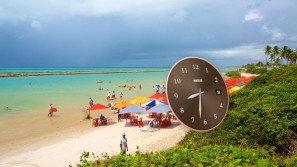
8:32
